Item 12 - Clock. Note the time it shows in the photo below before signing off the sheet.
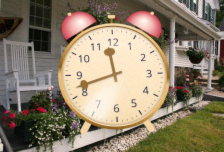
11:42
